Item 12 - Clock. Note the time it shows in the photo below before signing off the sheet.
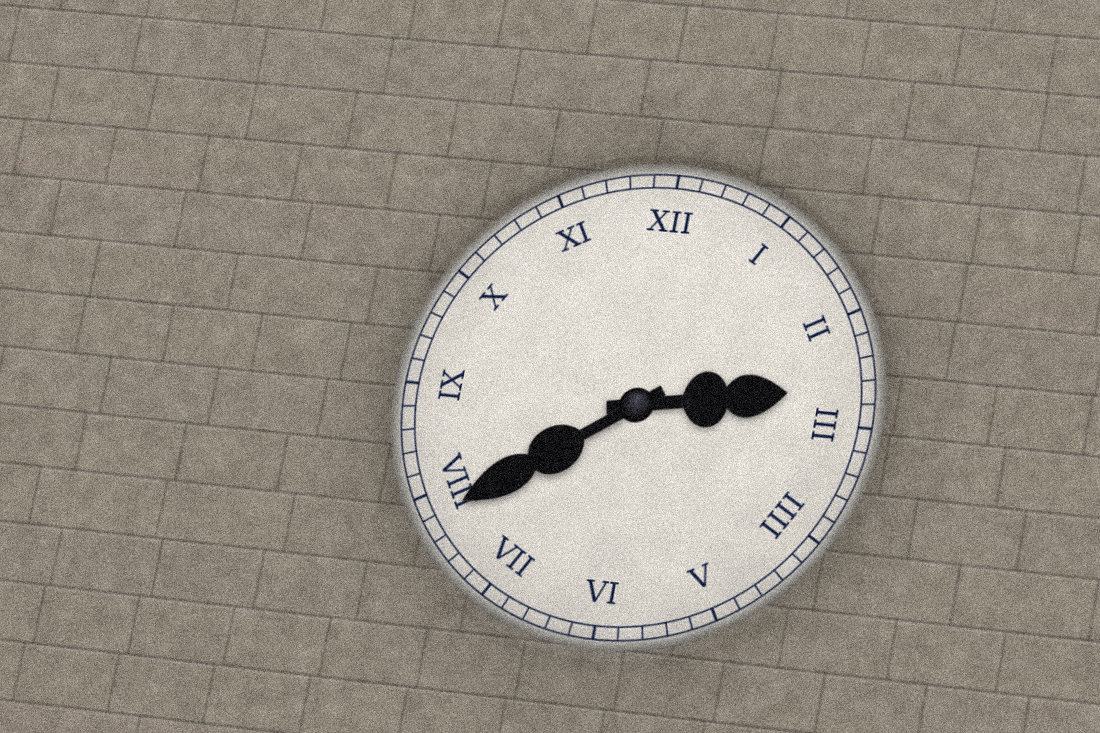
2:39
